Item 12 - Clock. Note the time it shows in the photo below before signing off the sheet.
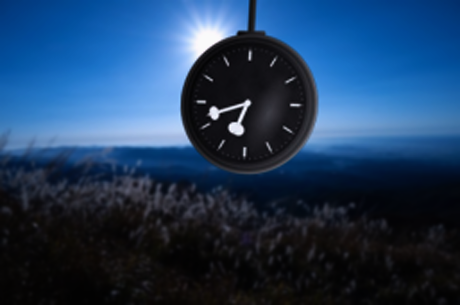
6:42
